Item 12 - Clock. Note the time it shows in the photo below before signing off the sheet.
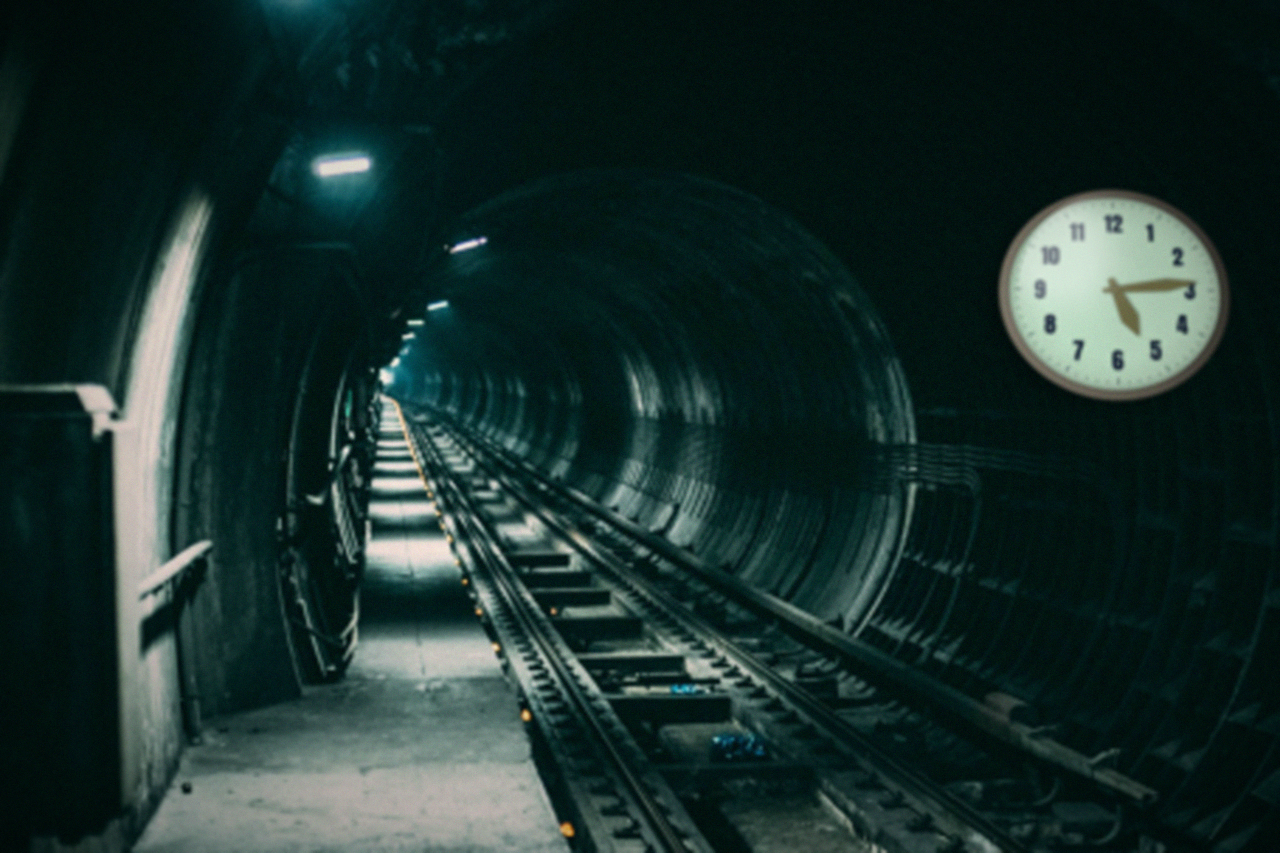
5:14
